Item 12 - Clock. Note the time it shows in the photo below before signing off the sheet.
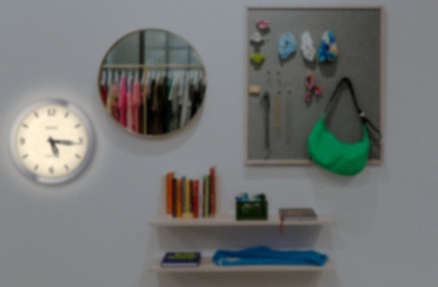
5:16
